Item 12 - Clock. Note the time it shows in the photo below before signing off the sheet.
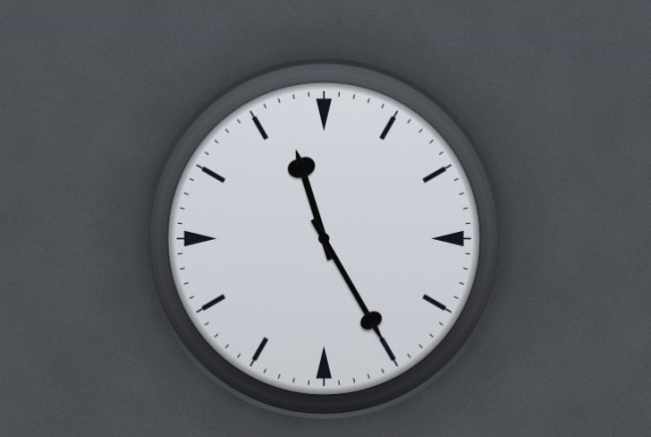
11:25
